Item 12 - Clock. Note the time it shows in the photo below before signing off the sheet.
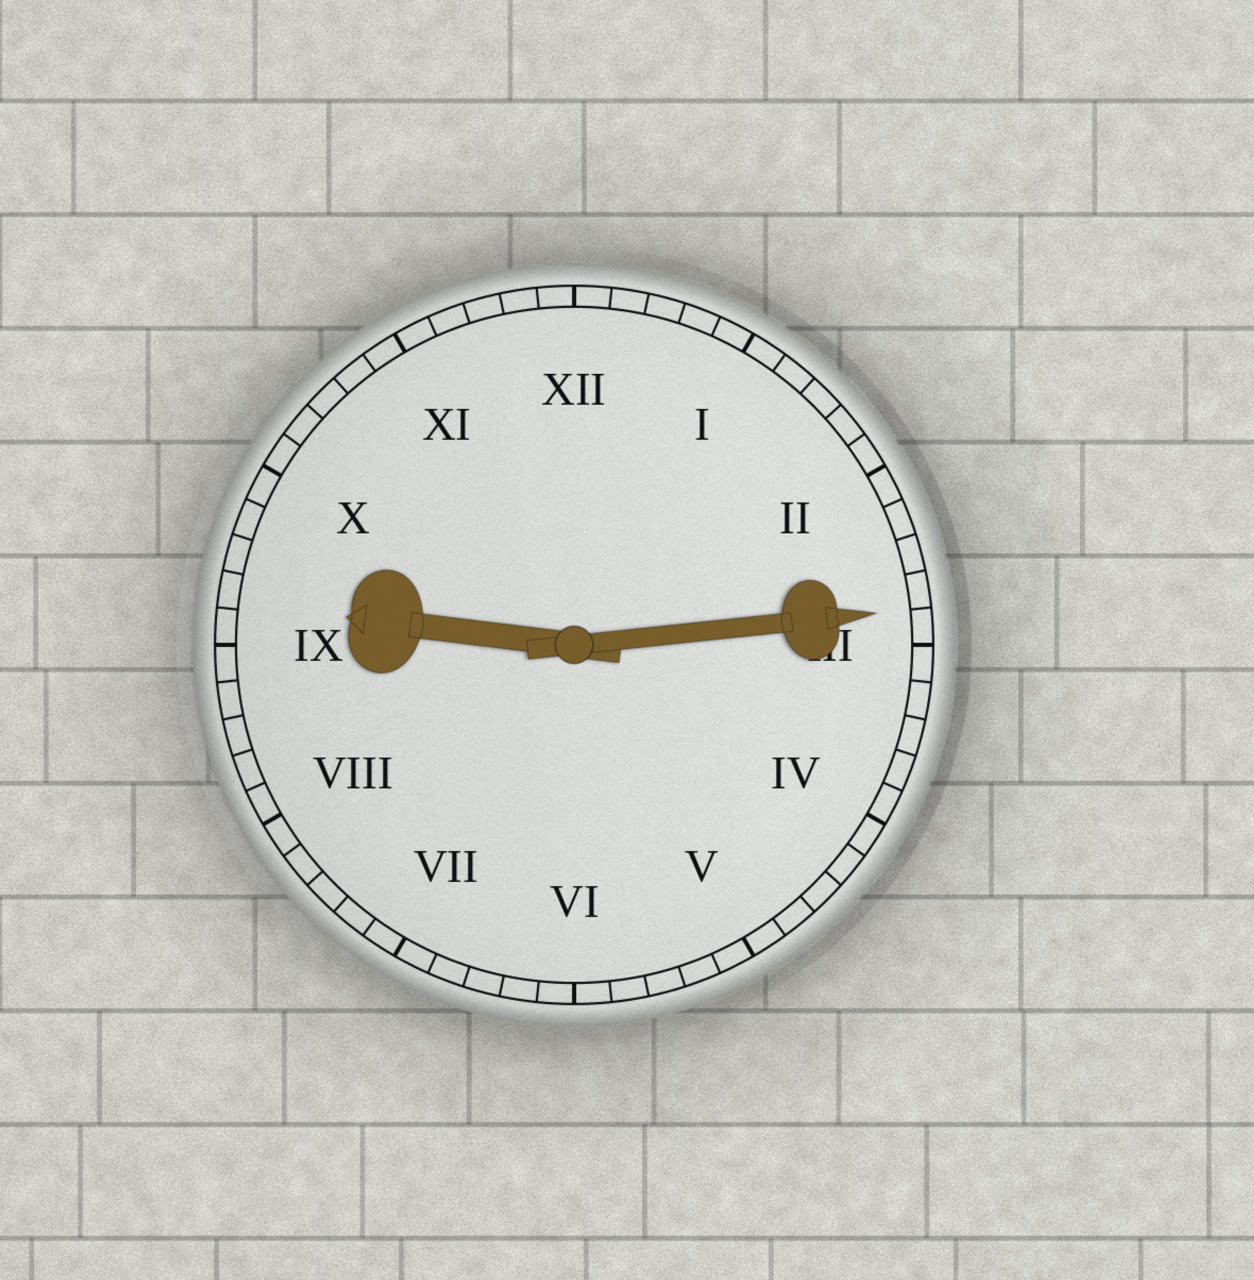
9:14
